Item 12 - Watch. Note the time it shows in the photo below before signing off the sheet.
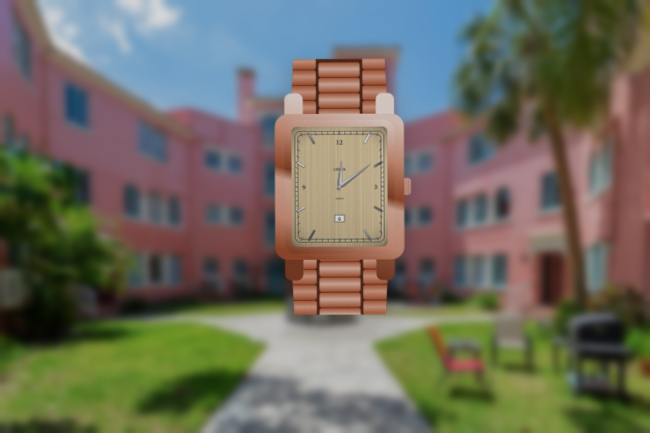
12:09
